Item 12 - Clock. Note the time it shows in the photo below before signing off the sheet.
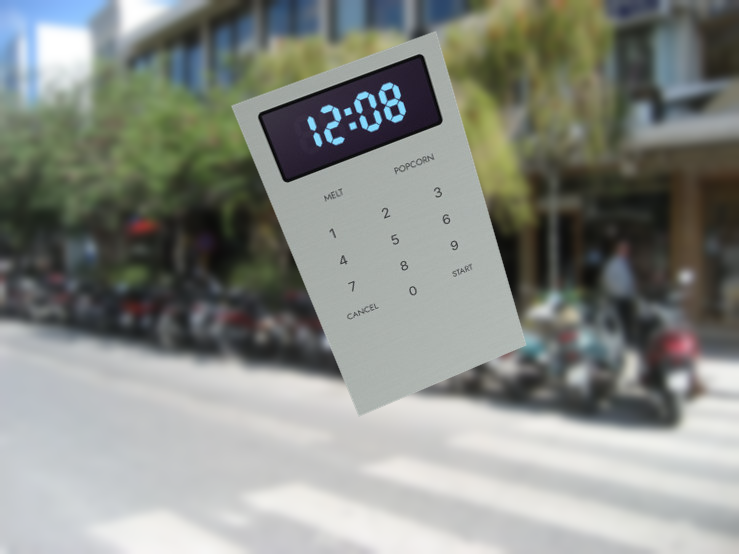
12:08
